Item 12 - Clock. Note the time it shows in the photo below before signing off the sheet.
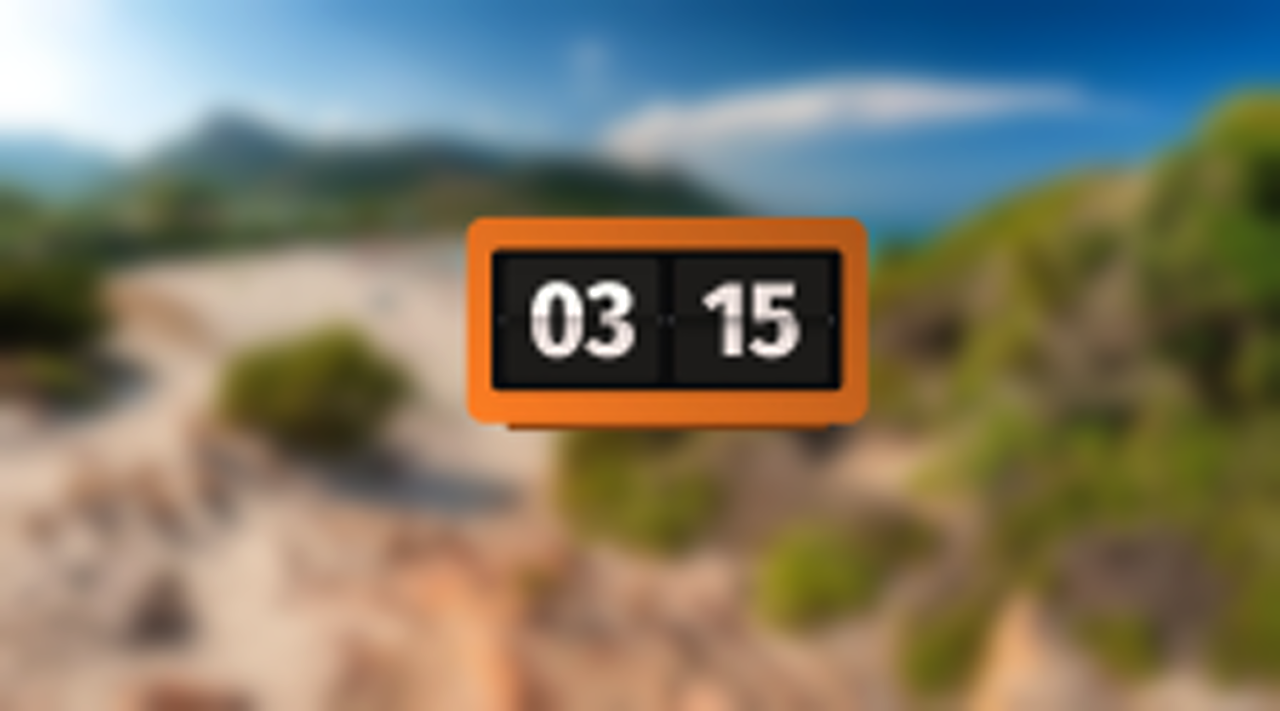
3:15
